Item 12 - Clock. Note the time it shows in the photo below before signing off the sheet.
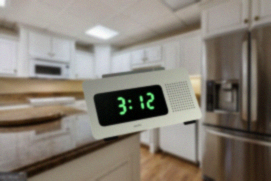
3:12
